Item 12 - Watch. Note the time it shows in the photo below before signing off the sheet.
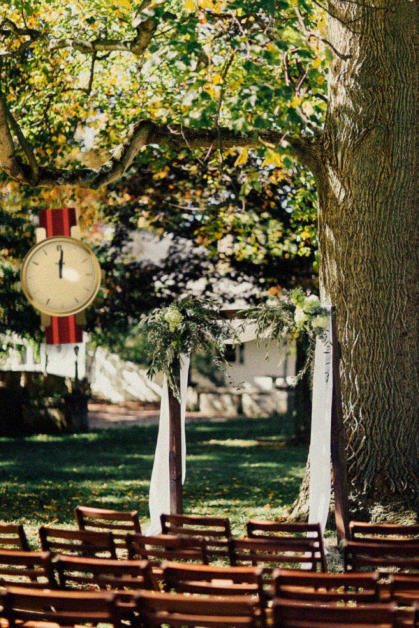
12:01
